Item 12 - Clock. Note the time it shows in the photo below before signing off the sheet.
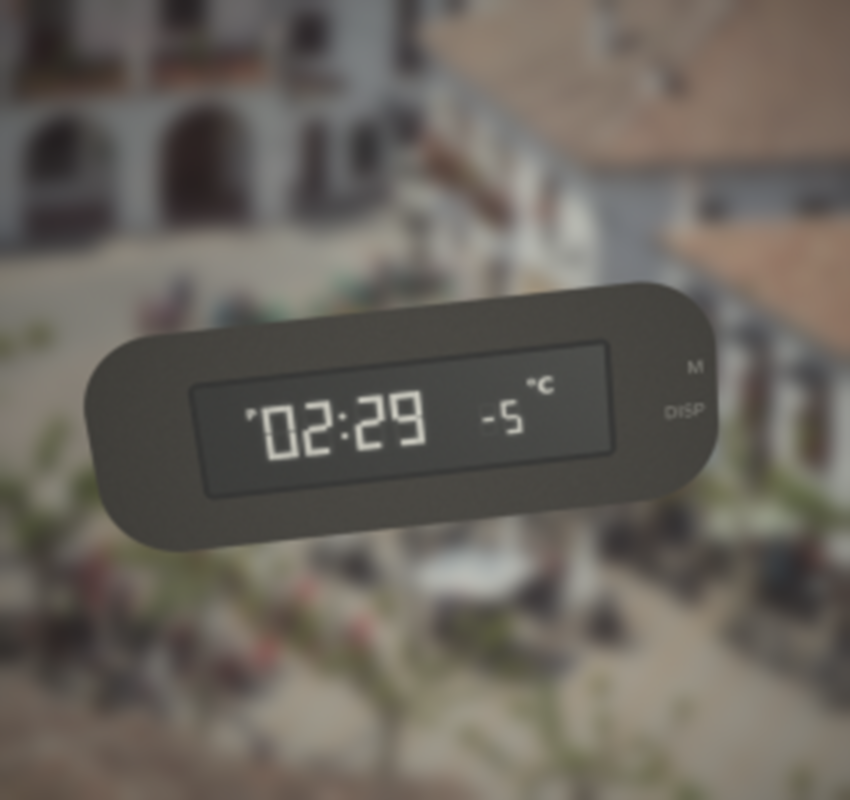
2:29
